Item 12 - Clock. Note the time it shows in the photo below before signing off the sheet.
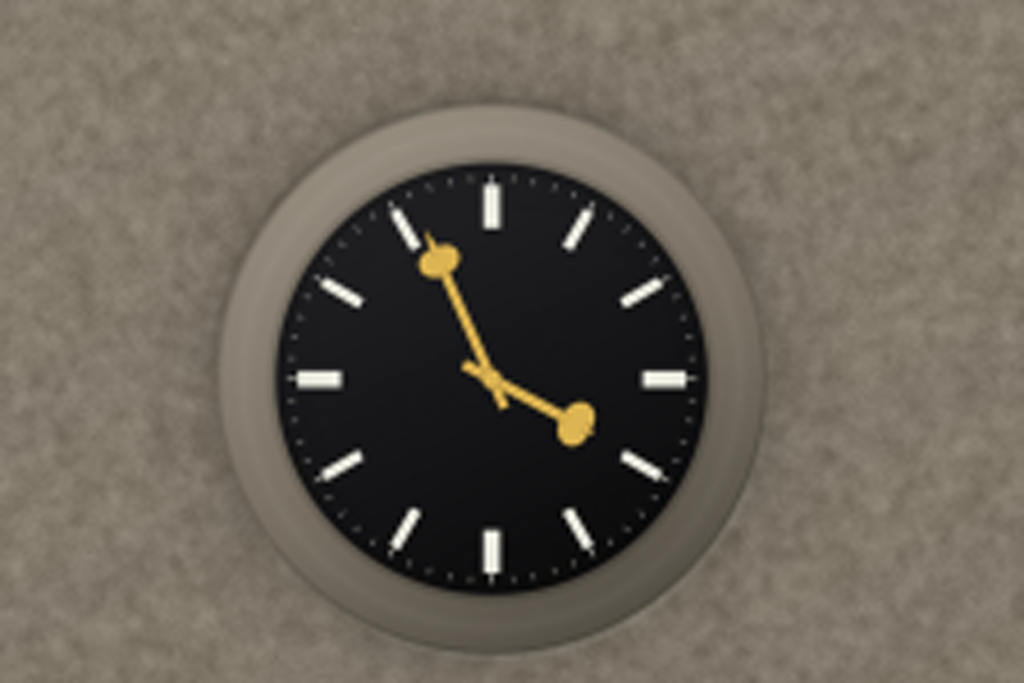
3:56
